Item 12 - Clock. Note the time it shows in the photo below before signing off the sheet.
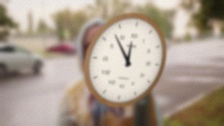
11:53
